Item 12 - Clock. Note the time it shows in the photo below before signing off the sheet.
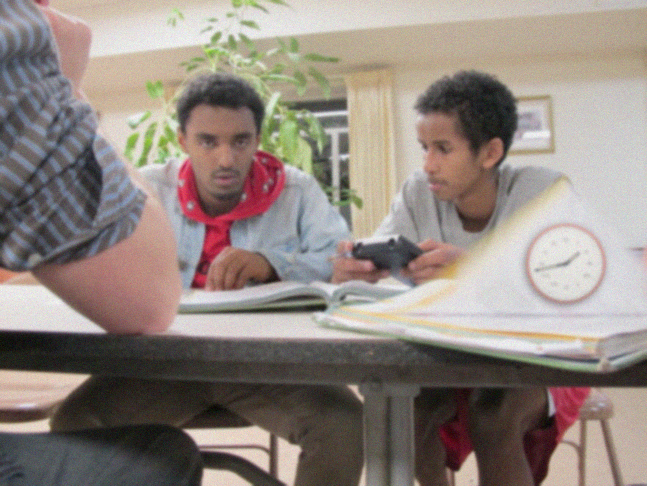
1:43
